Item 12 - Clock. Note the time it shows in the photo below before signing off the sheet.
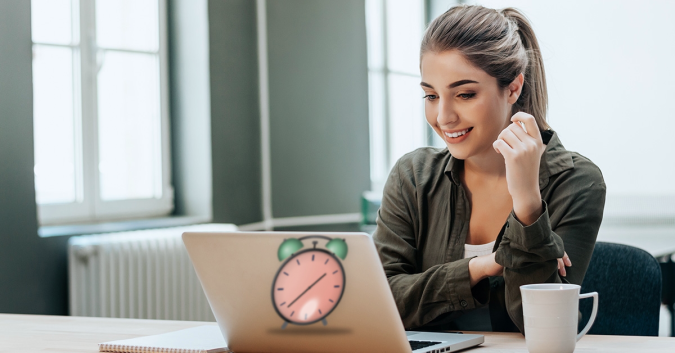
1:38
